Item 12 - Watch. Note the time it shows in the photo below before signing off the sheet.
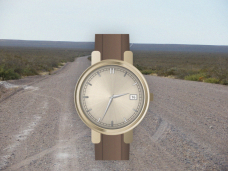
2:34
